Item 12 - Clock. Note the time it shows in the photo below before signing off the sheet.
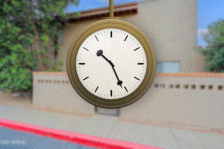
10:26
